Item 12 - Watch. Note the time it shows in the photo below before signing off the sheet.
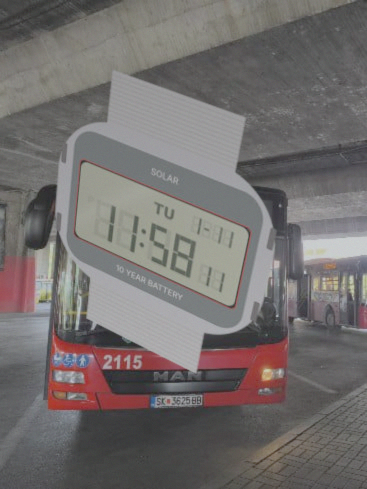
11:58:11
